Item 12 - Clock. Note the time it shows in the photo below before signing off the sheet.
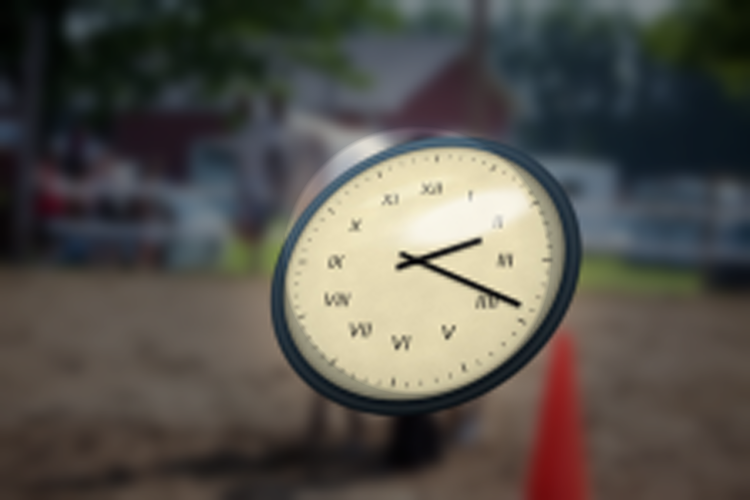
2:19
